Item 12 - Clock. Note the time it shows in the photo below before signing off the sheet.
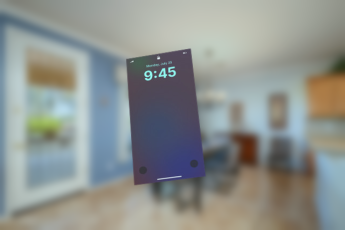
9:45
